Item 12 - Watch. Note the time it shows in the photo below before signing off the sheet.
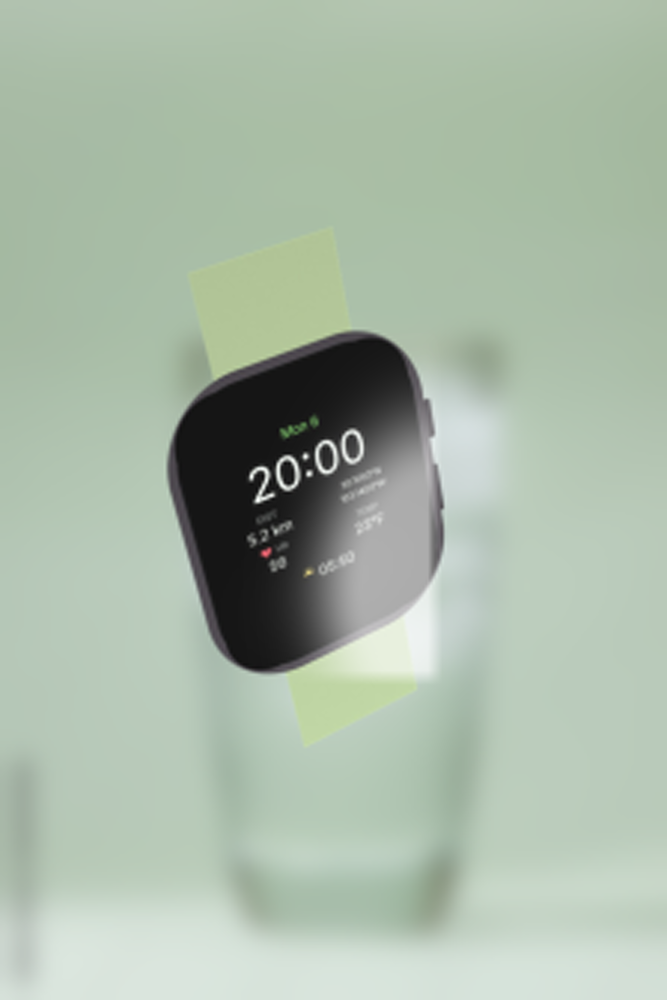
20:00
